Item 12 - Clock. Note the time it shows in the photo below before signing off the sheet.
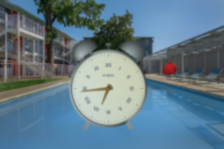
6:44
